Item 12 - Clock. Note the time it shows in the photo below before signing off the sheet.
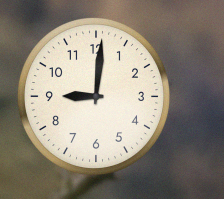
9:01
